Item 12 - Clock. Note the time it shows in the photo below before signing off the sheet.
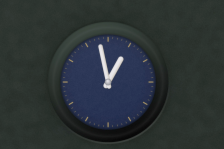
12:58
